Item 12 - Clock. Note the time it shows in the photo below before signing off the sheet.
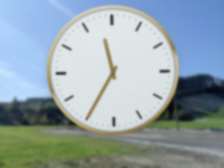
11:35
